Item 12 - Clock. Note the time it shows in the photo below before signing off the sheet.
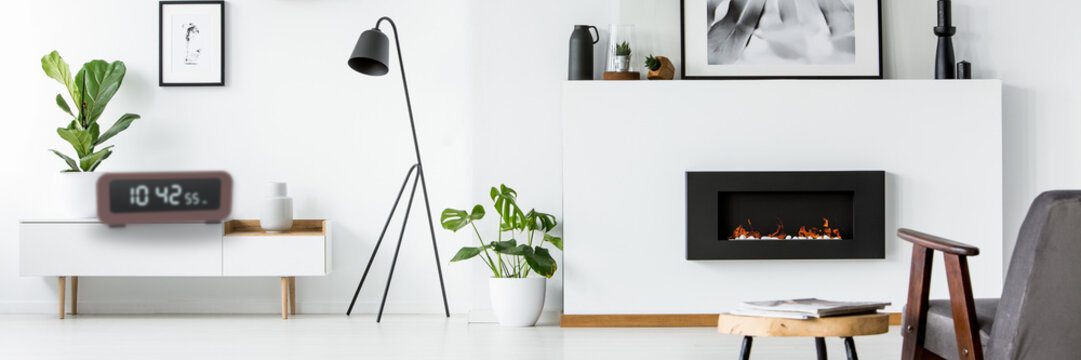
10:42
